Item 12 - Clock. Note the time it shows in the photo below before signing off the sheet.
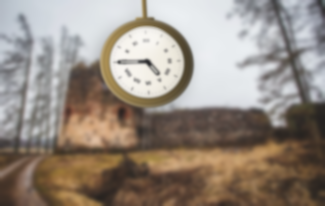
4:45
